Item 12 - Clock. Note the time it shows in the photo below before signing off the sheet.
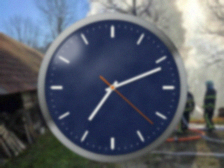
7:11:22
